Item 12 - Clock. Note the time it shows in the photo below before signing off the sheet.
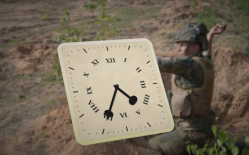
4:35
